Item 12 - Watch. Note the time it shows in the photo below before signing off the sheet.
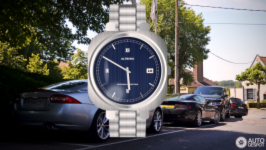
5:50
